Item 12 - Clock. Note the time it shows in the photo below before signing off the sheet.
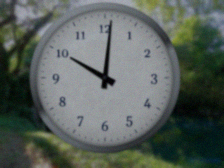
10:01
